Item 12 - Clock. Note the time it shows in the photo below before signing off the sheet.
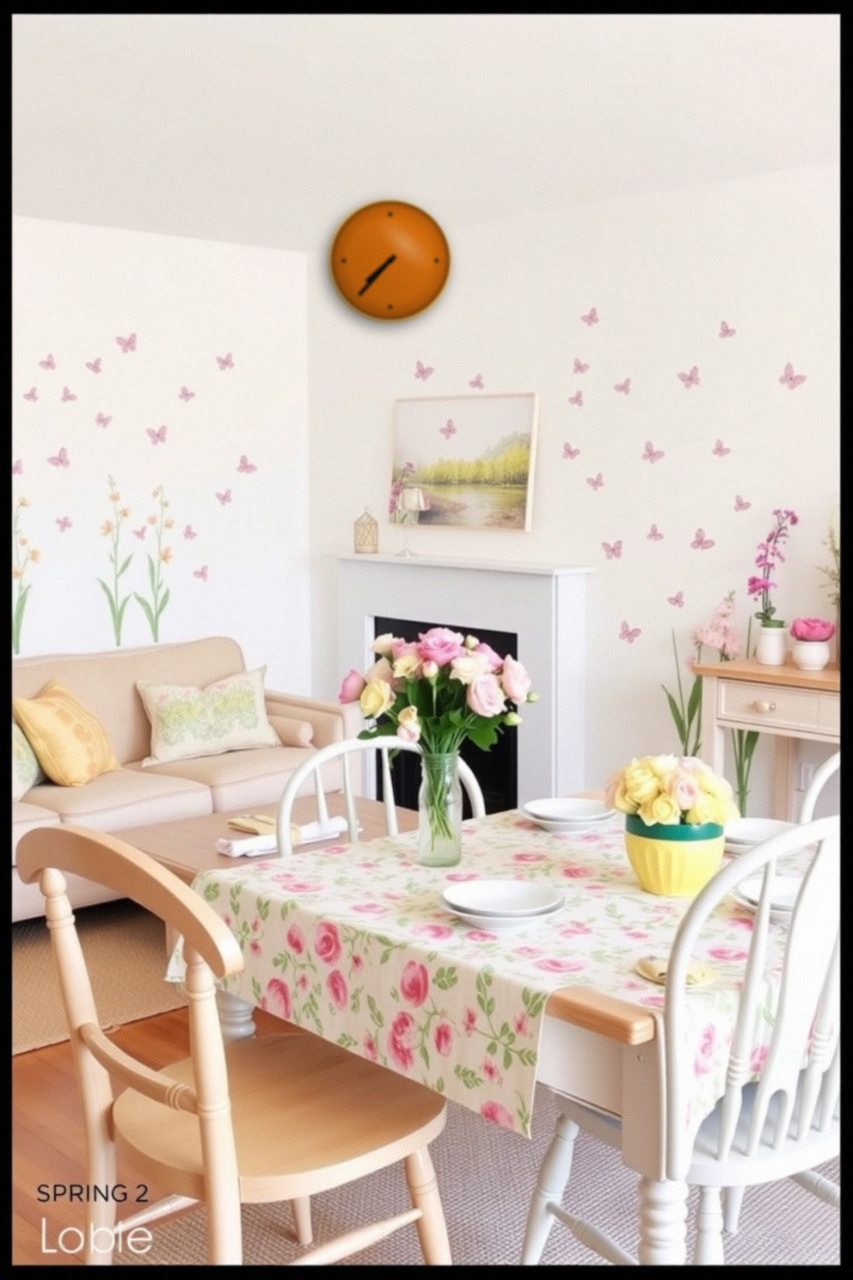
7:37
